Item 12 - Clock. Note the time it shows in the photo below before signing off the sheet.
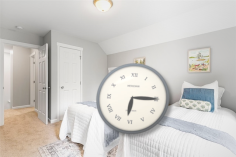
6:15
